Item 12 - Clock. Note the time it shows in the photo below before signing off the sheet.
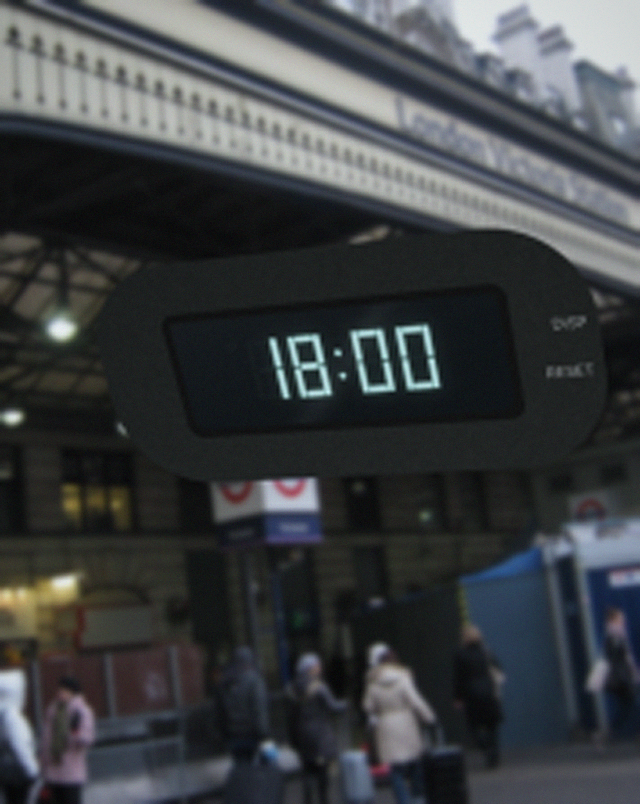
18:00
